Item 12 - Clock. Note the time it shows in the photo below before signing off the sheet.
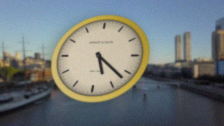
5:22
